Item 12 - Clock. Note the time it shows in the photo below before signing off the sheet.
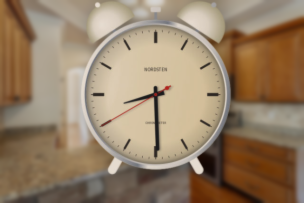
8:29:40
